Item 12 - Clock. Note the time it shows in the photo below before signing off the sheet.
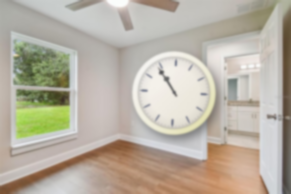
10:54
